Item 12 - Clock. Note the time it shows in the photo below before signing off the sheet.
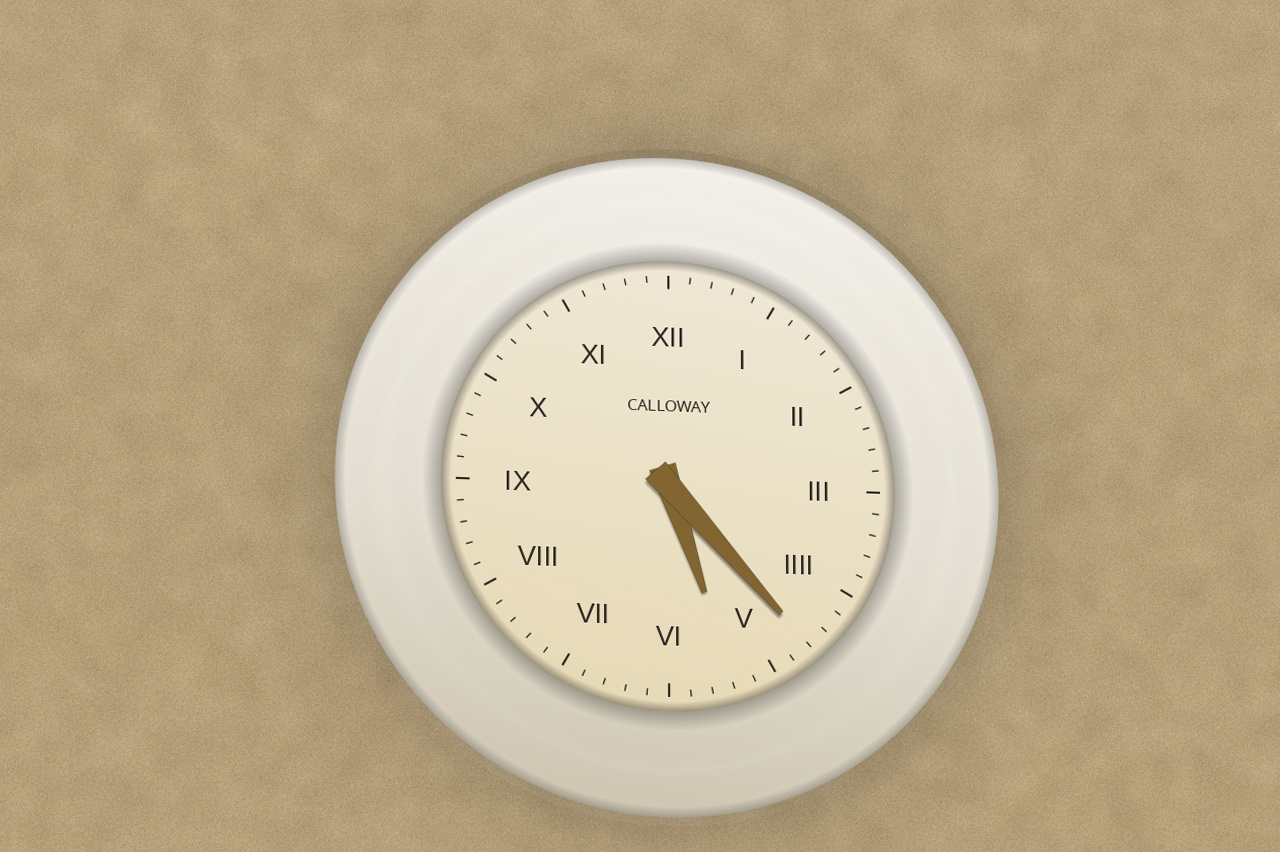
5:23
